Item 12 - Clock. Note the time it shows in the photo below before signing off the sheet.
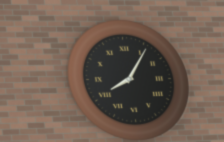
8:06
